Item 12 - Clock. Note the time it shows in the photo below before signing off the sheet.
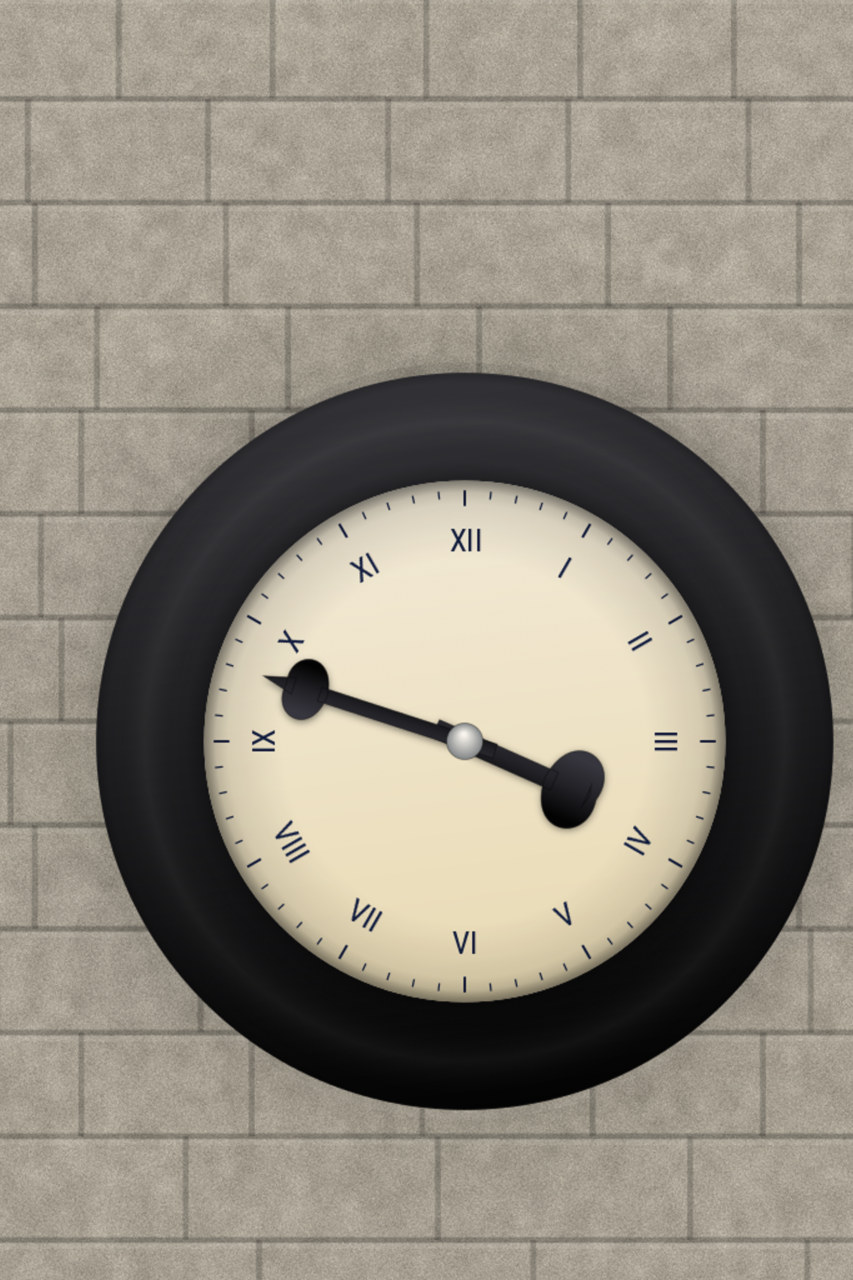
3:48
